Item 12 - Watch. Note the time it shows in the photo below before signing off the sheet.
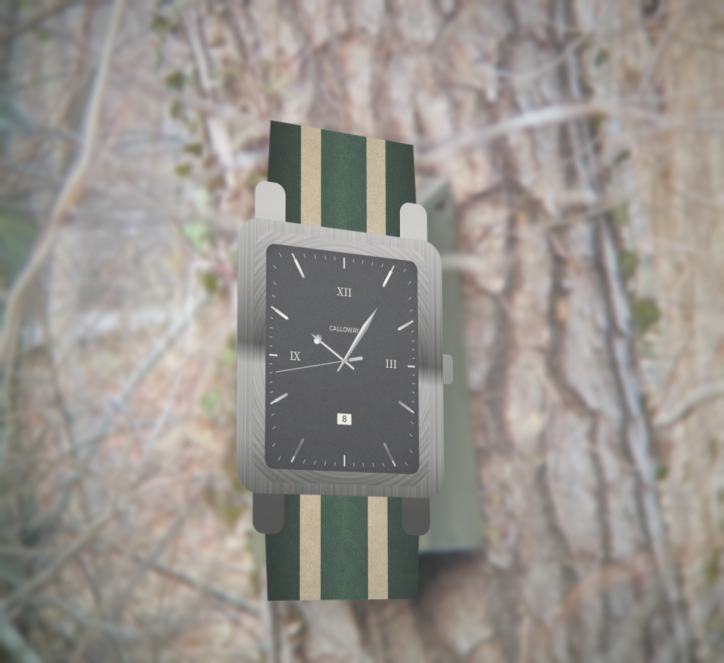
10:05:43
